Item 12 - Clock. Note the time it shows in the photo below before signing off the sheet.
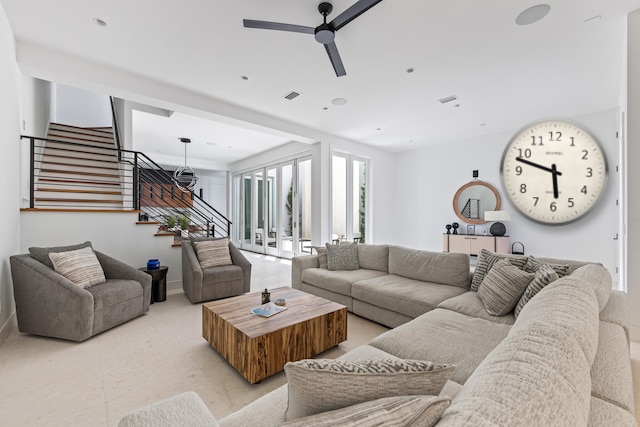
5:48
